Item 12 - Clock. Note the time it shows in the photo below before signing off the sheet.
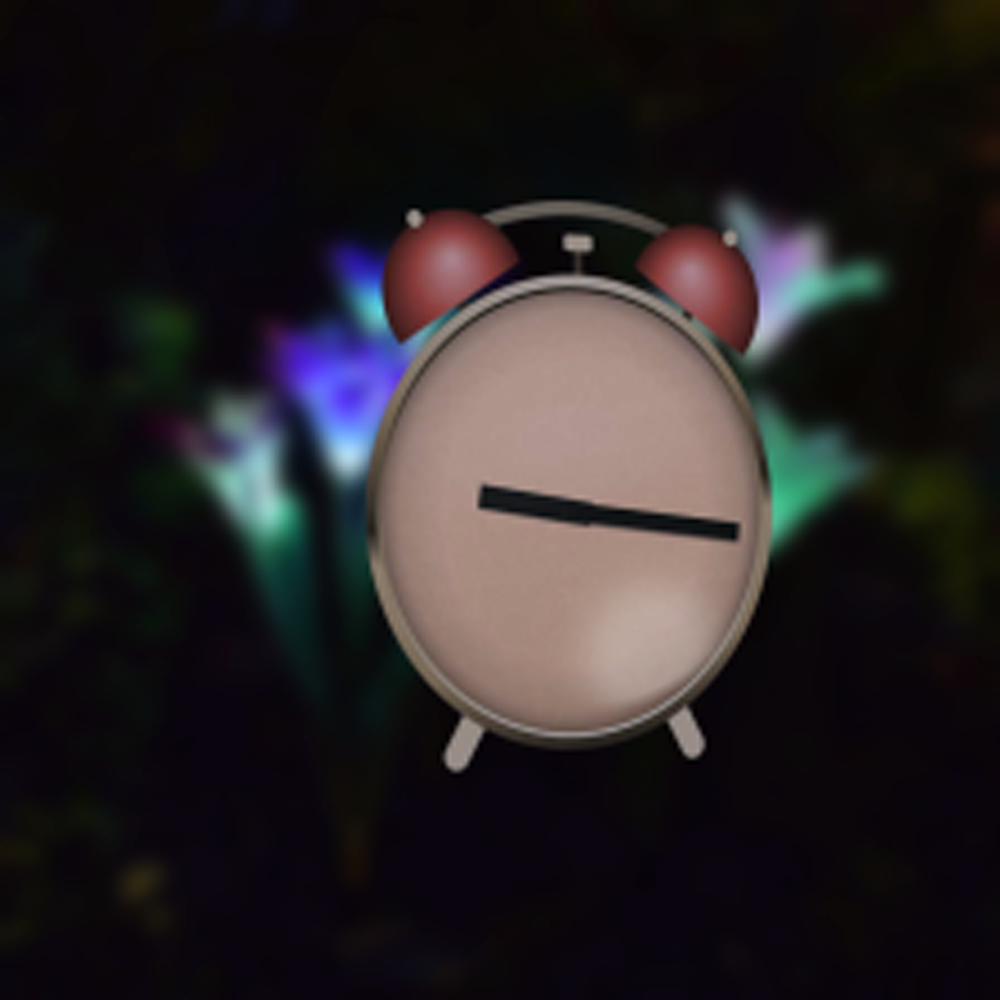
9:16
